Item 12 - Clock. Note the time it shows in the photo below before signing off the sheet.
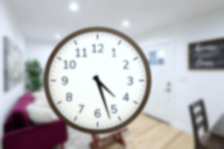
4:27
